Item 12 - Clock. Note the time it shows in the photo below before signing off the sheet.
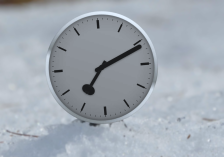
7:11
